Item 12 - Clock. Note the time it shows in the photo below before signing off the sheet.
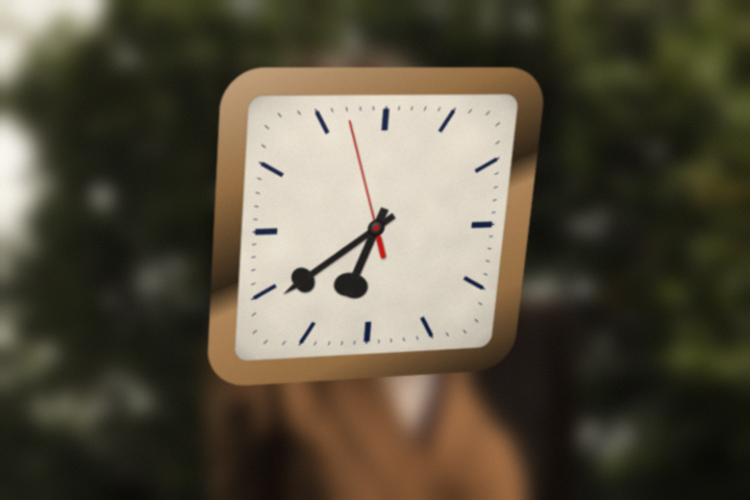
6:38:57
